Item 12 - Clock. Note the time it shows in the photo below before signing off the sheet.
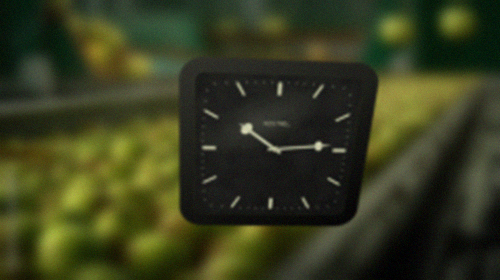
10:14
